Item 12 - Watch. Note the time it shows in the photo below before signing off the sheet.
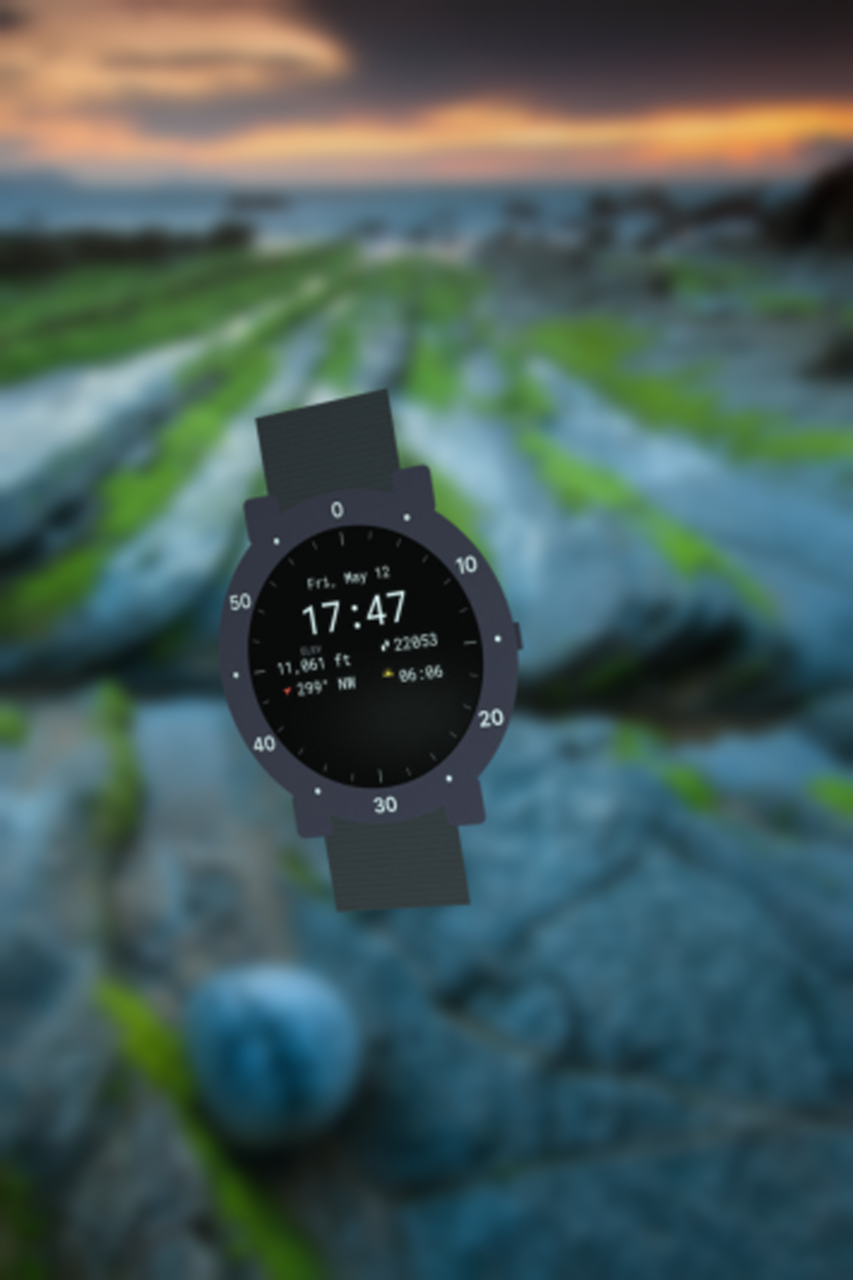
17:47
